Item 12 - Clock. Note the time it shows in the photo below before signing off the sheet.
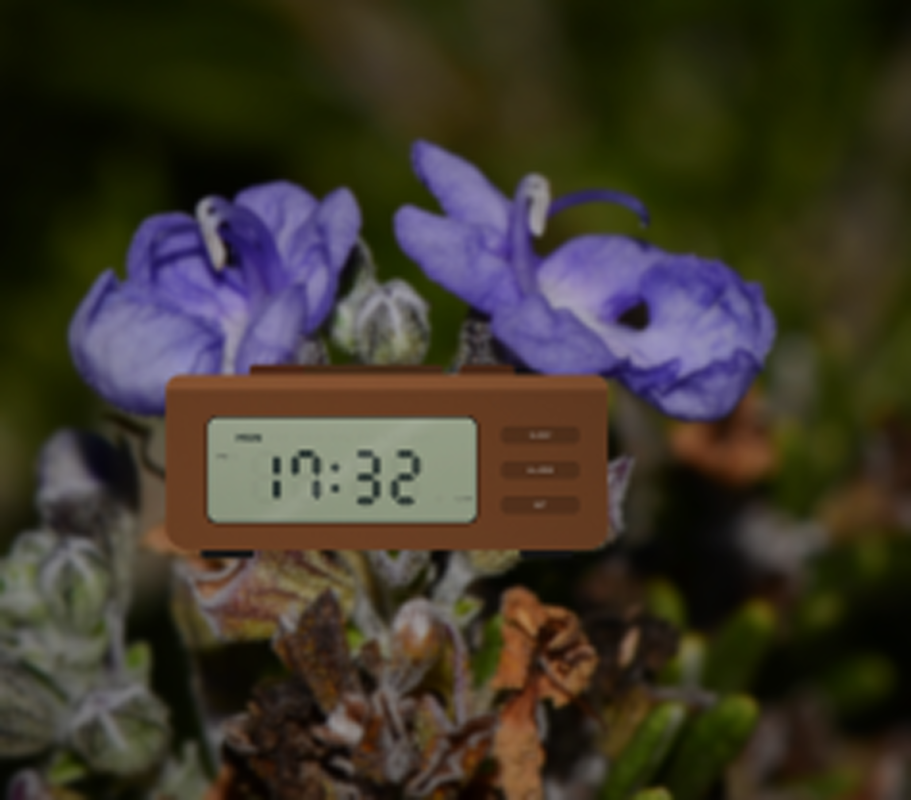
17:32
